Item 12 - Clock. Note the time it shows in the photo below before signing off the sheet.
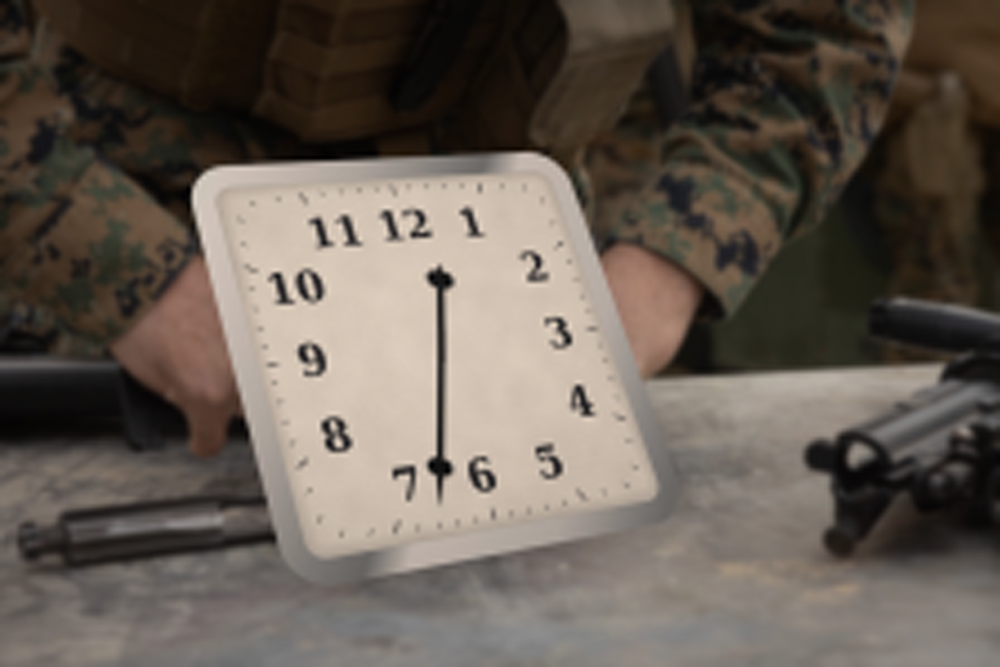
12:33
